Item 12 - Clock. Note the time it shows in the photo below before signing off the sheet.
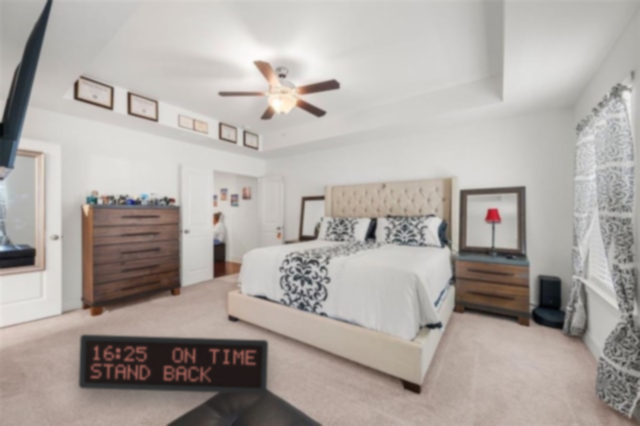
16:25
